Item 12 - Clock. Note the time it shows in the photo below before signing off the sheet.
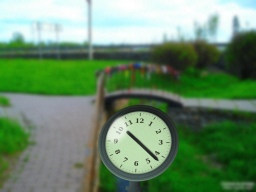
10:22
